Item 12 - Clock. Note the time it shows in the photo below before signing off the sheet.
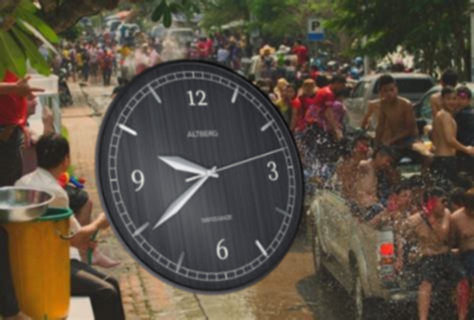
9:39:13
